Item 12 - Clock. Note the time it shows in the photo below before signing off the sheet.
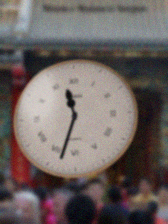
11:33
